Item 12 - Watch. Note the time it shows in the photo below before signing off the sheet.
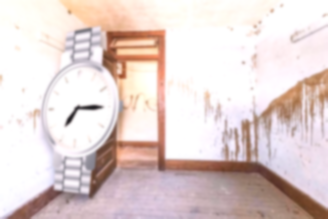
7:15
